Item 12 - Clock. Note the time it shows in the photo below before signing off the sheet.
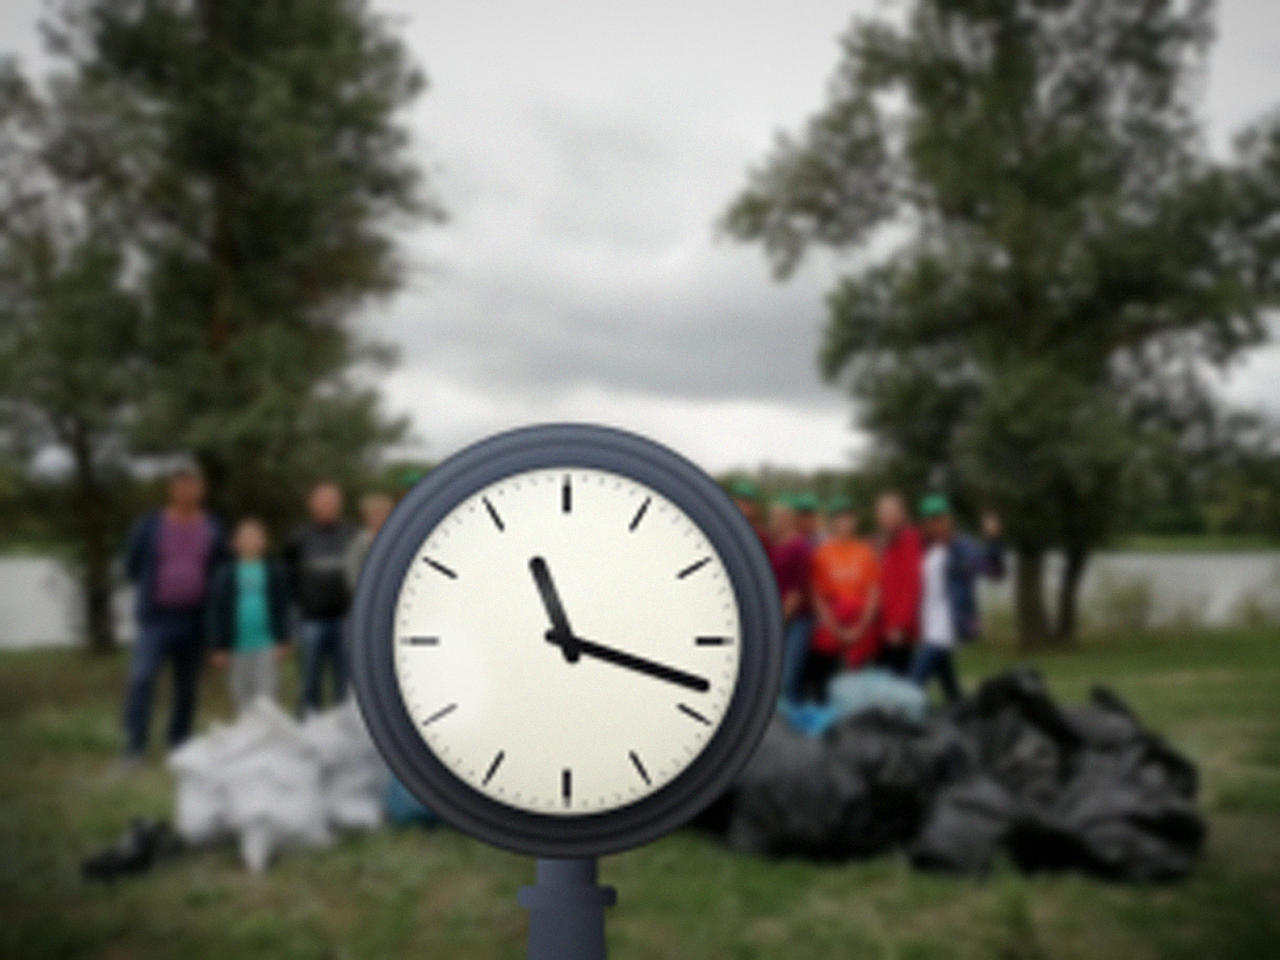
11:18
